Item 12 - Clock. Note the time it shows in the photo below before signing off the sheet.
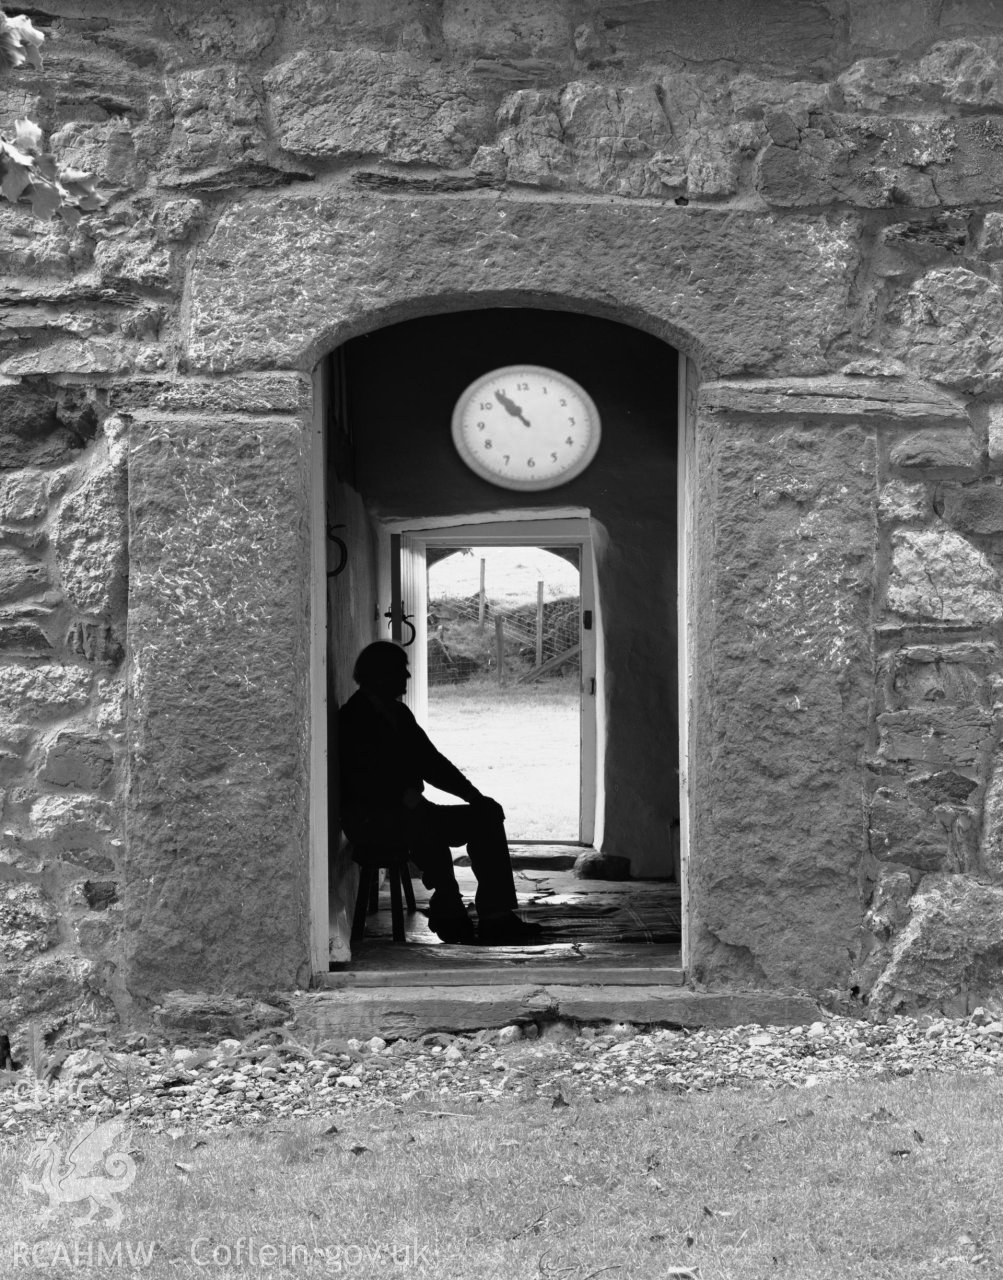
10:54
